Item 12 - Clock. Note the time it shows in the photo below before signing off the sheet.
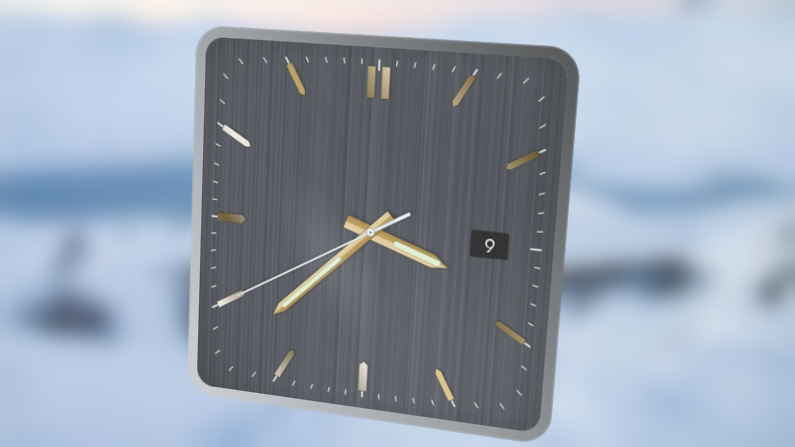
3:37:40
